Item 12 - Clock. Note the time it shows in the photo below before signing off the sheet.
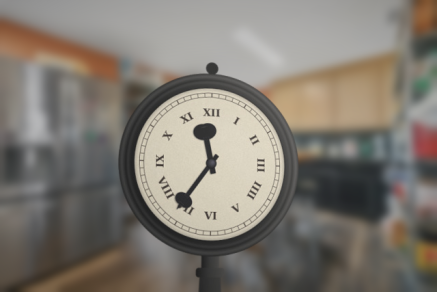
11:36
